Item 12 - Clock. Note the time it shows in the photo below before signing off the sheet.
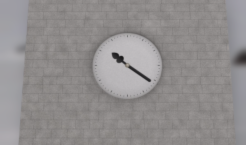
10:21
